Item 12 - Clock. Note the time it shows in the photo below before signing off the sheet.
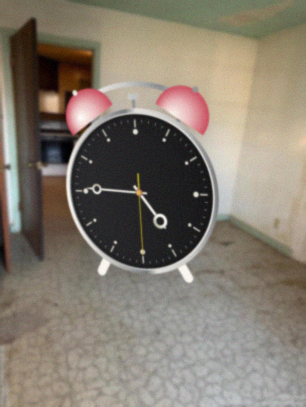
4:45:30
